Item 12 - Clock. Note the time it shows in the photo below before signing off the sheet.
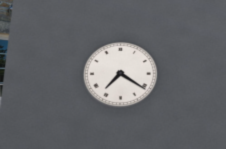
7:21
